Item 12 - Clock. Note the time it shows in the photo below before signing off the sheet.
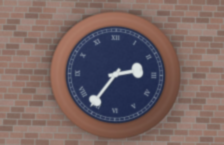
2:36
